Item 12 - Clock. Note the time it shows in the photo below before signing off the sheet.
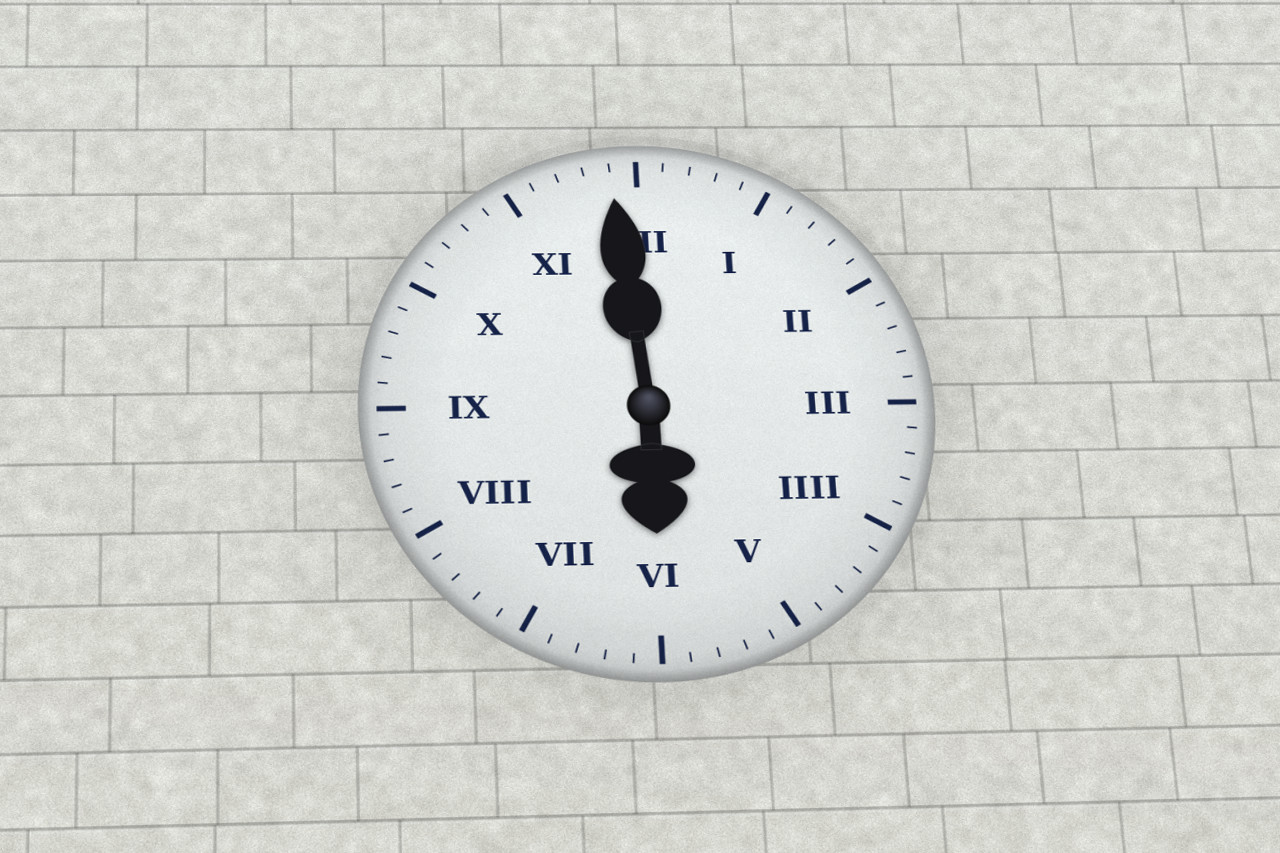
5:59
